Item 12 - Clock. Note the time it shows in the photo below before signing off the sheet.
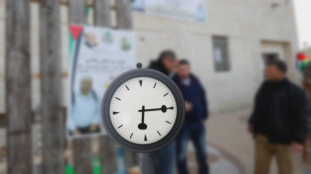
6:15
